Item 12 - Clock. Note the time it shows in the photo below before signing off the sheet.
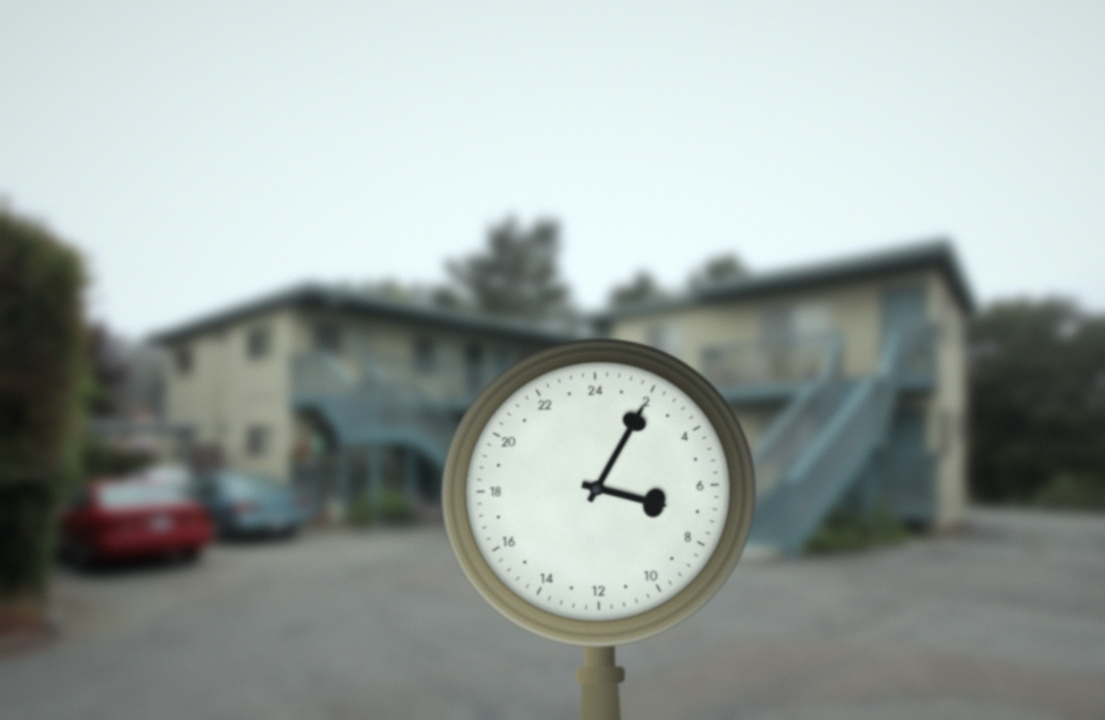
7:05
